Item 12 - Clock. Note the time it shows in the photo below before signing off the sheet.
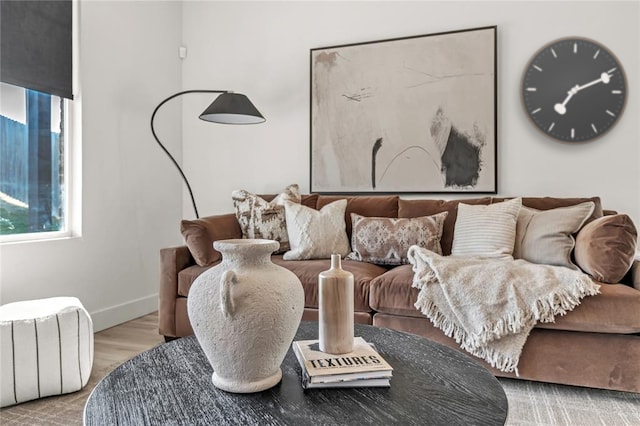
7:11
